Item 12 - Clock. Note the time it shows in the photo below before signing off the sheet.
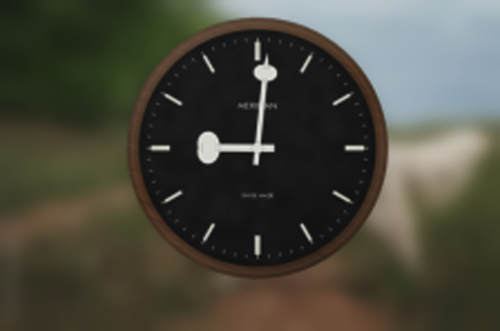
9:01
